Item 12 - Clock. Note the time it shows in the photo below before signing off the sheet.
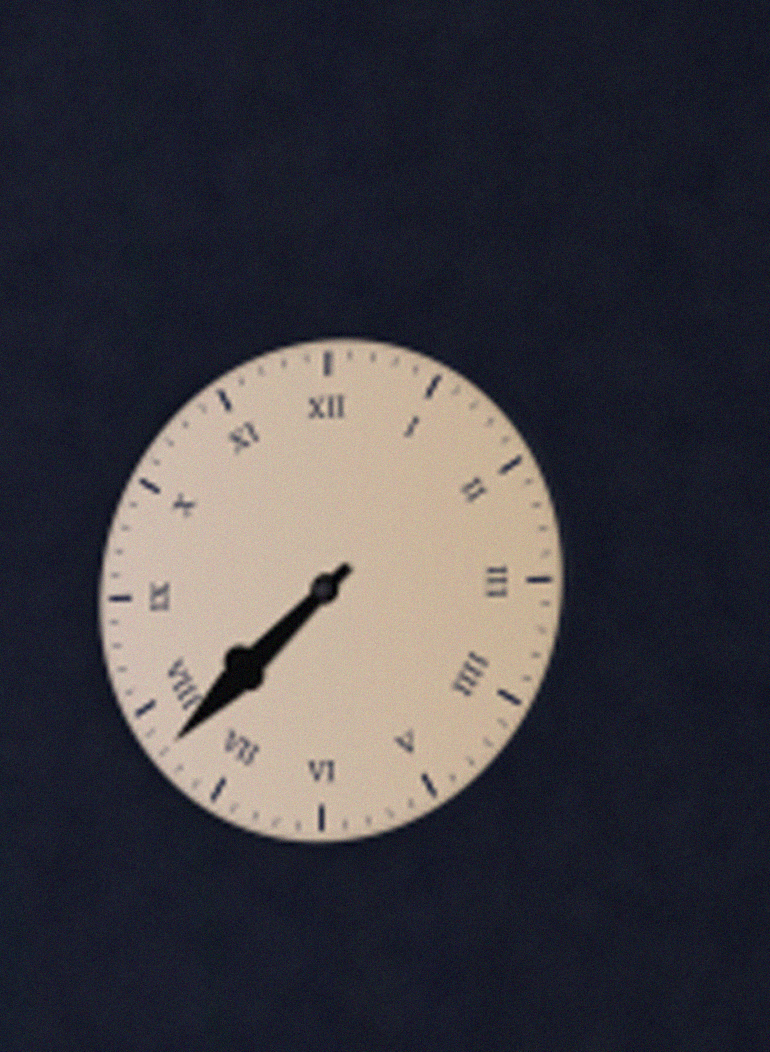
7:38
